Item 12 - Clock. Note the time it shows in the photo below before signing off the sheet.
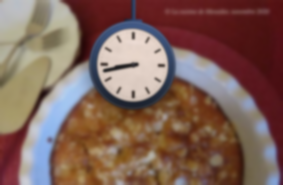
8:43
